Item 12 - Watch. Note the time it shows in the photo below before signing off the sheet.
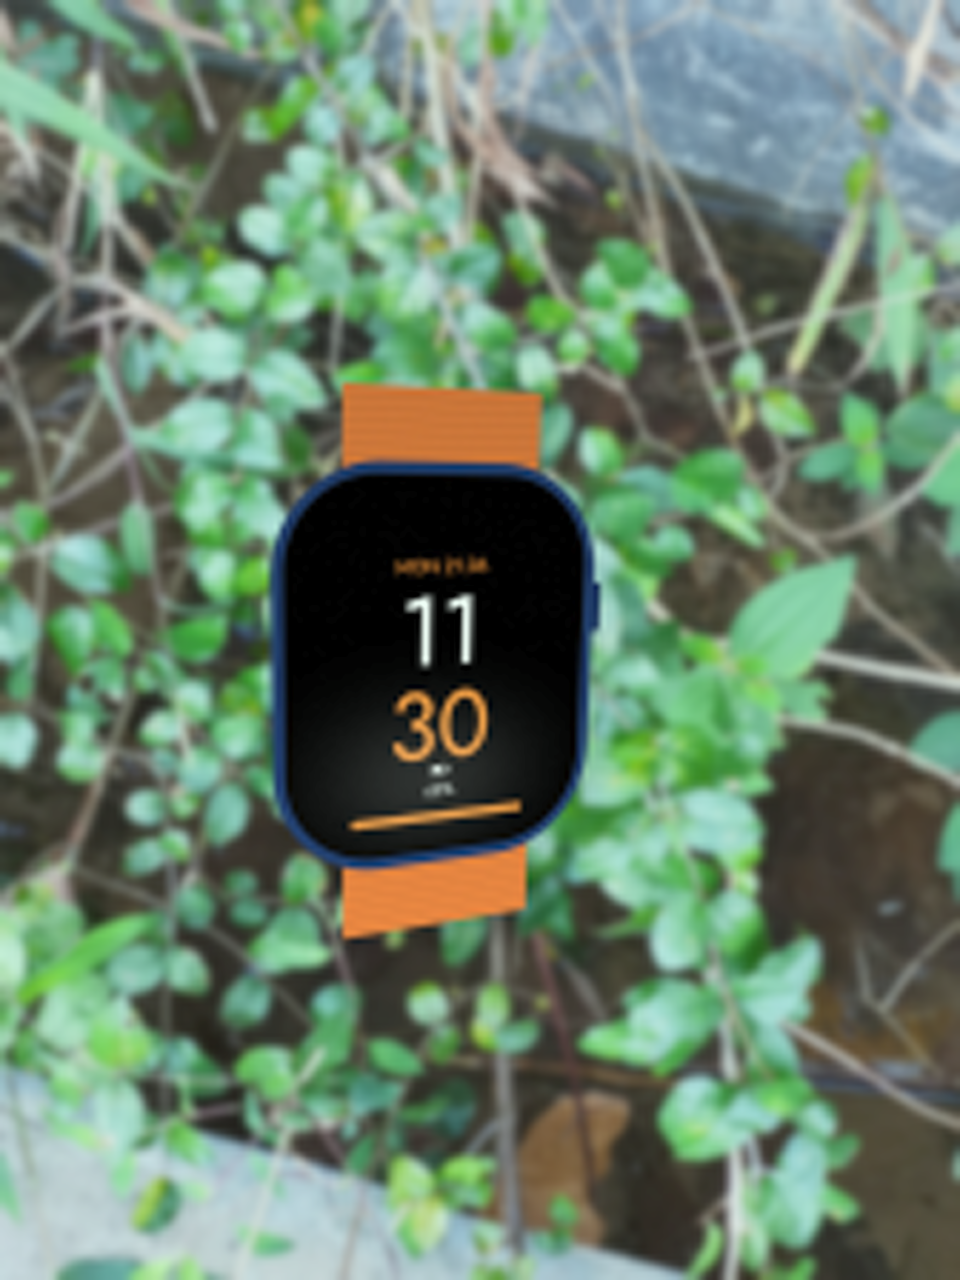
11:30
